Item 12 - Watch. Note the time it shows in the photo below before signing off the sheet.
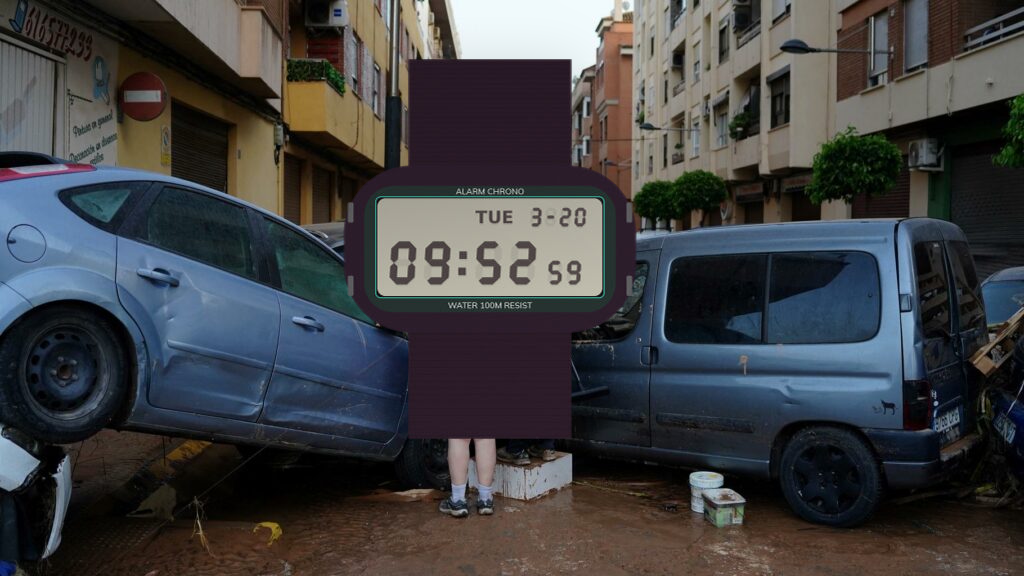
9:52:59
